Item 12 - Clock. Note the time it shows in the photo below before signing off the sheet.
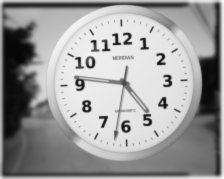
4:46:32
